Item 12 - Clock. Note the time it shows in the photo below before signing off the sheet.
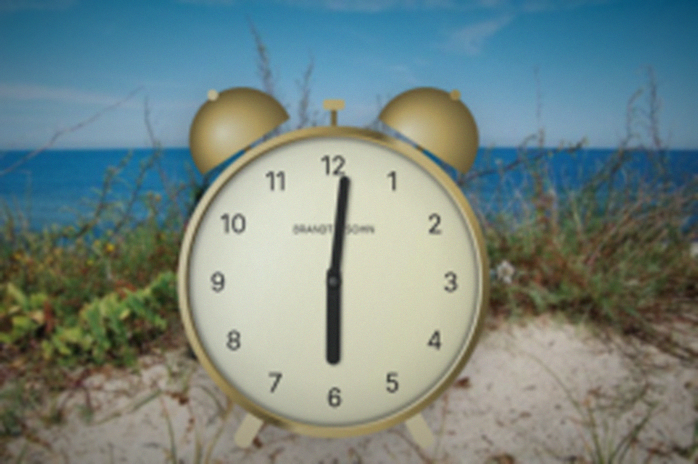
6:01
